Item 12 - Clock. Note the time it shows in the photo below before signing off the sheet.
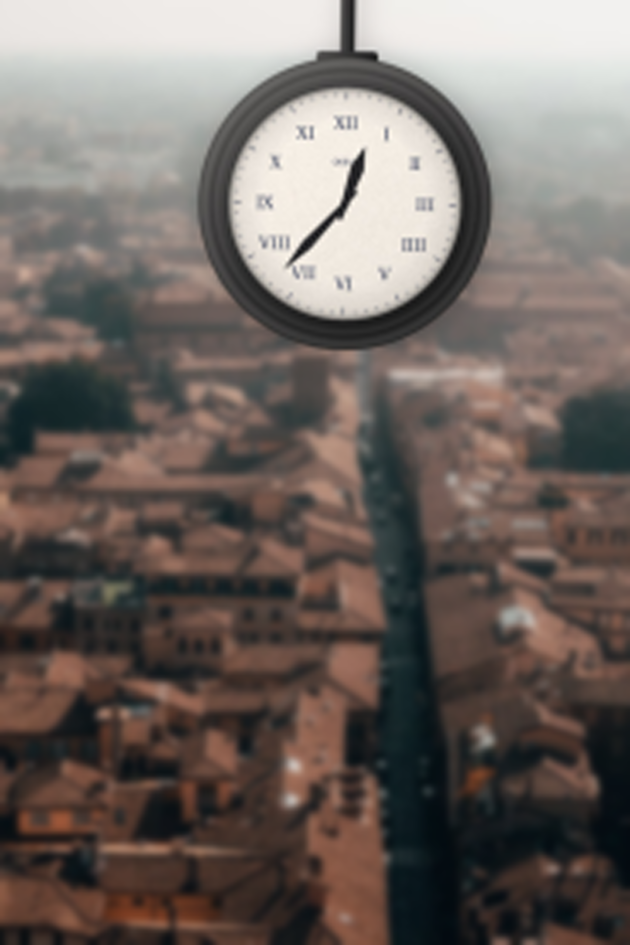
12:37
